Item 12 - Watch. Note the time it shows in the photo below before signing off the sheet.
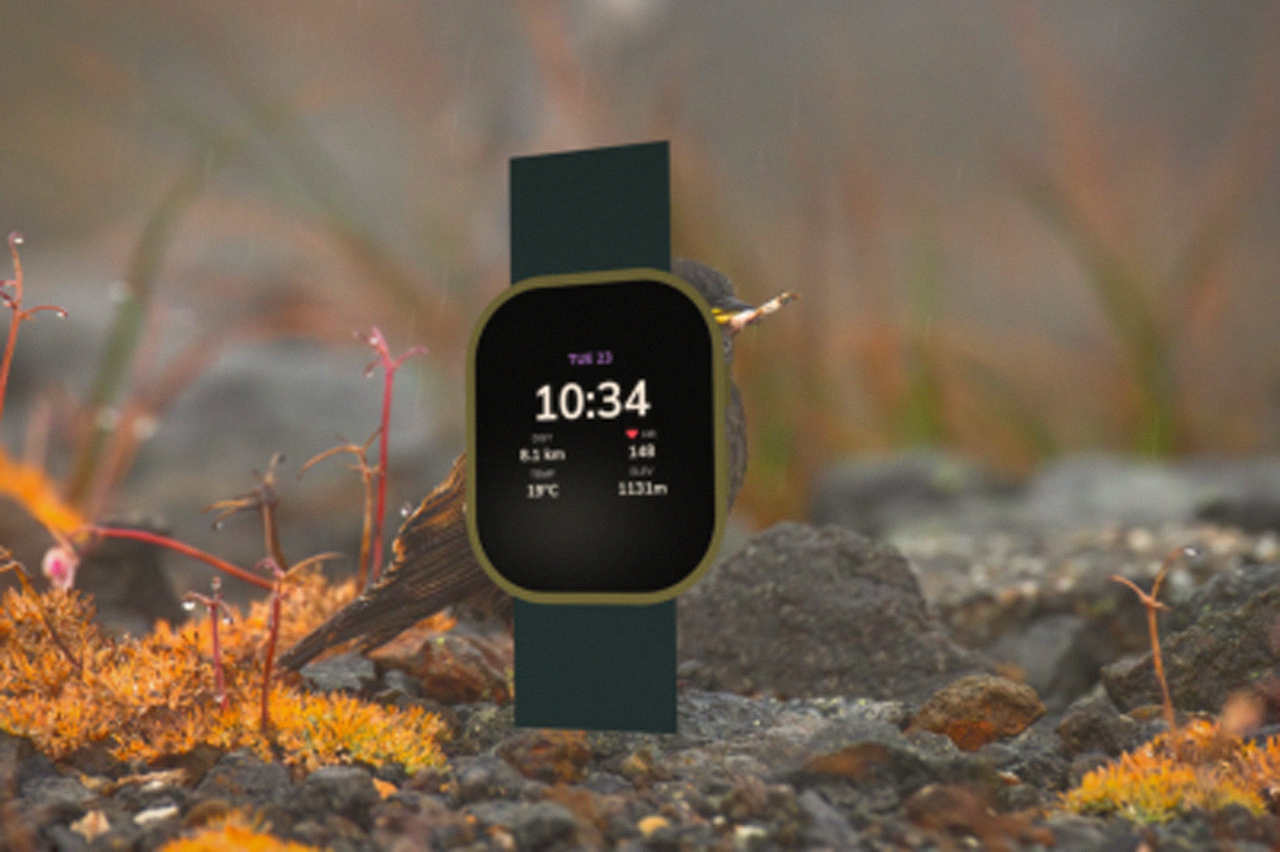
10:34
